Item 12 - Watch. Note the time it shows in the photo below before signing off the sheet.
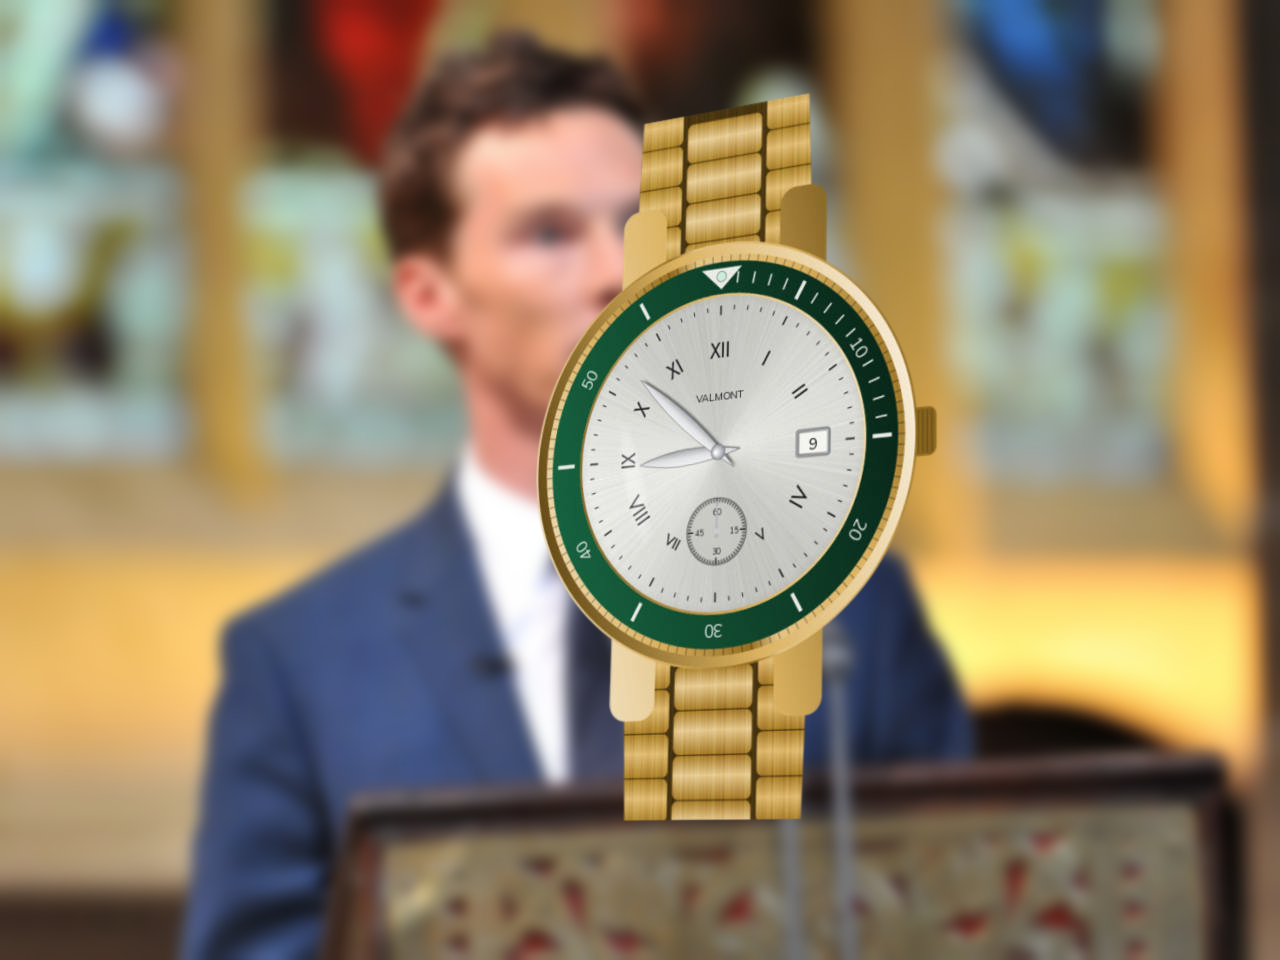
8:52
